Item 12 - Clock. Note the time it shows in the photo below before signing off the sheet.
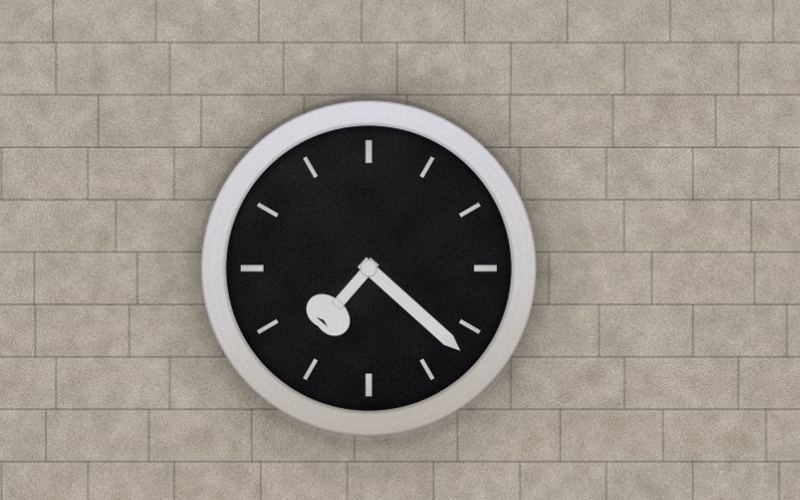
7:22
